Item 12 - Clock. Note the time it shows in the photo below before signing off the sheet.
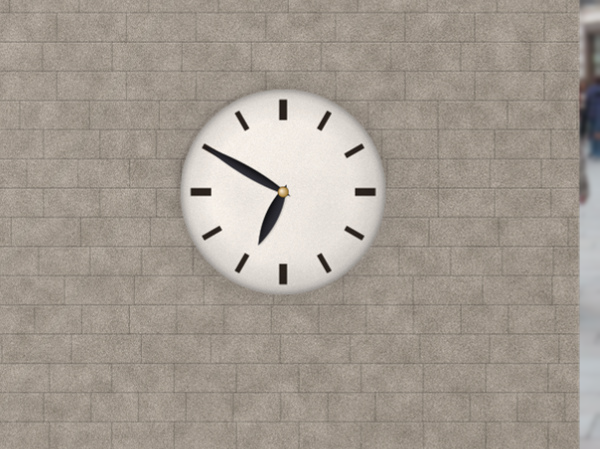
6:50
